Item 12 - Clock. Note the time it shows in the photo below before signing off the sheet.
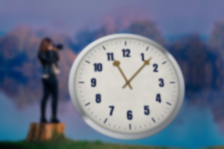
11:07
